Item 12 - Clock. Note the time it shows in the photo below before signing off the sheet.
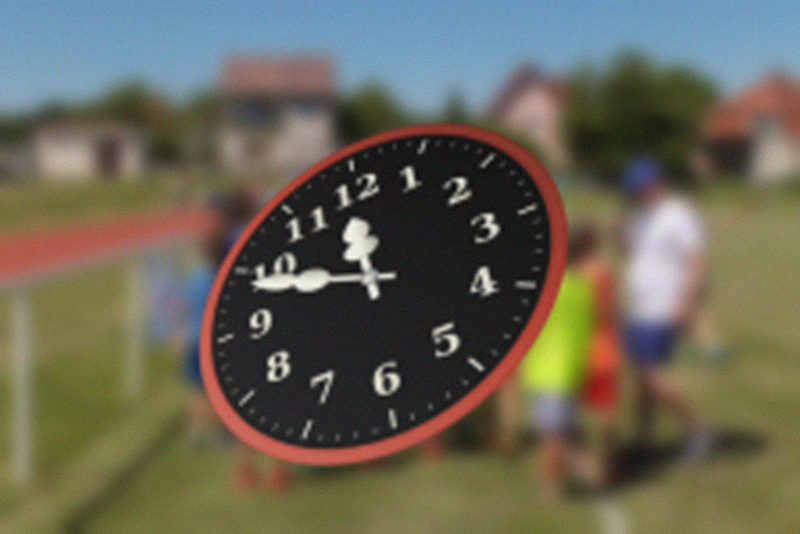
11:49
